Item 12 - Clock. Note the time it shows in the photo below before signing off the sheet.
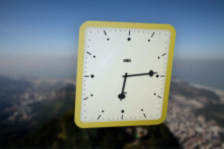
6:14
